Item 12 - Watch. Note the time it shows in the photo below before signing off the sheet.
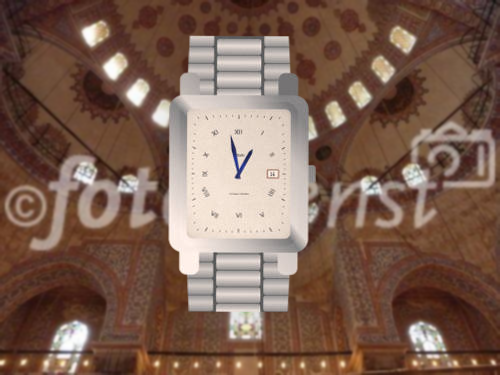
12:58
